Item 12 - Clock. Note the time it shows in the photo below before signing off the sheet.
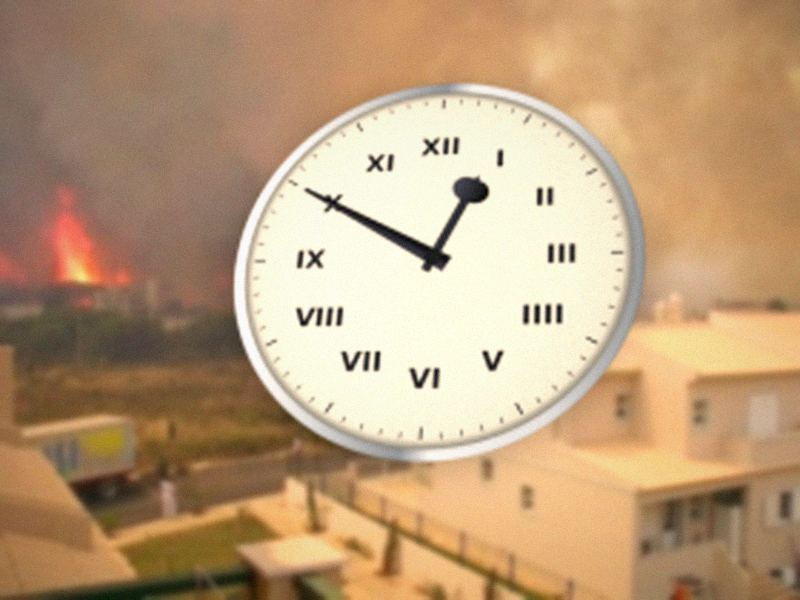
12:50
